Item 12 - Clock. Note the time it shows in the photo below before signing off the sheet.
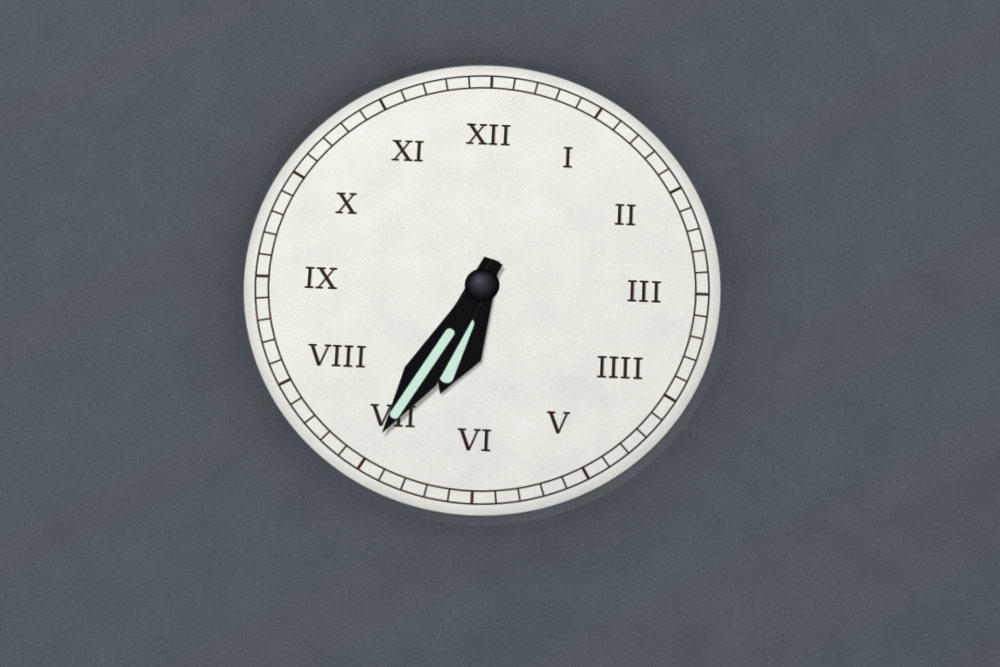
6:35
